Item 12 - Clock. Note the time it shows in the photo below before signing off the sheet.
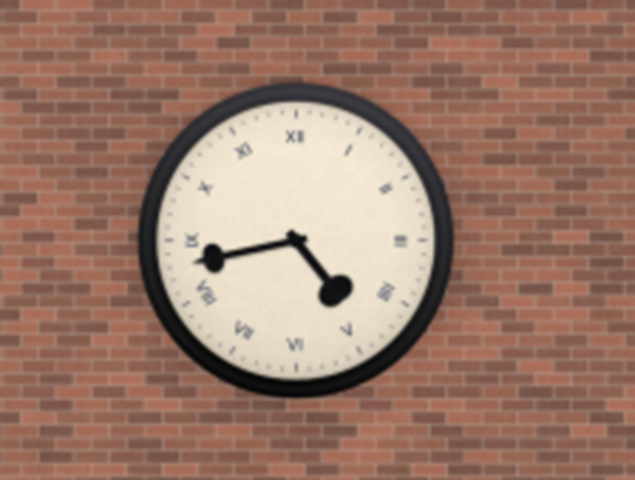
4:43
